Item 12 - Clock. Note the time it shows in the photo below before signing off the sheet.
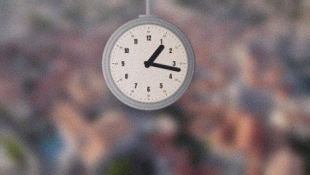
1:17
